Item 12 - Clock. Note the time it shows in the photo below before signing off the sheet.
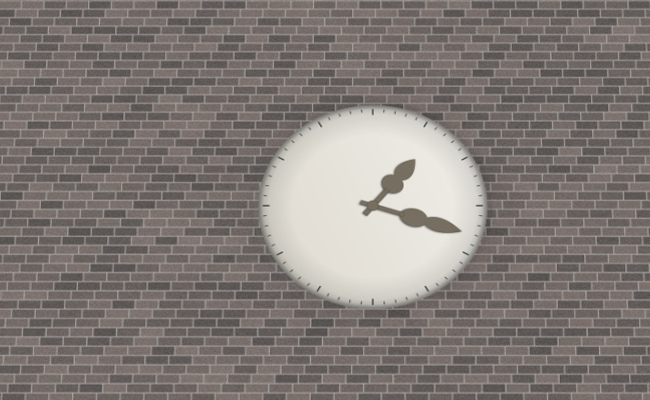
1:18
